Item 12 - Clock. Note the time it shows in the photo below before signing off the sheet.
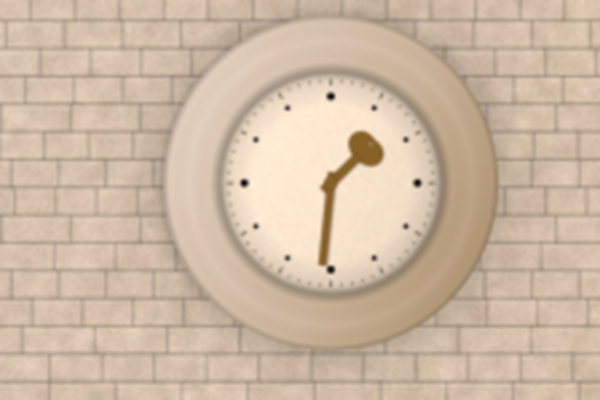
1:31
